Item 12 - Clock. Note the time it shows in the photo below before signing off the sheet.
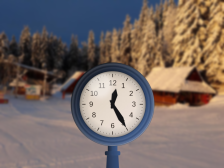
12:25
